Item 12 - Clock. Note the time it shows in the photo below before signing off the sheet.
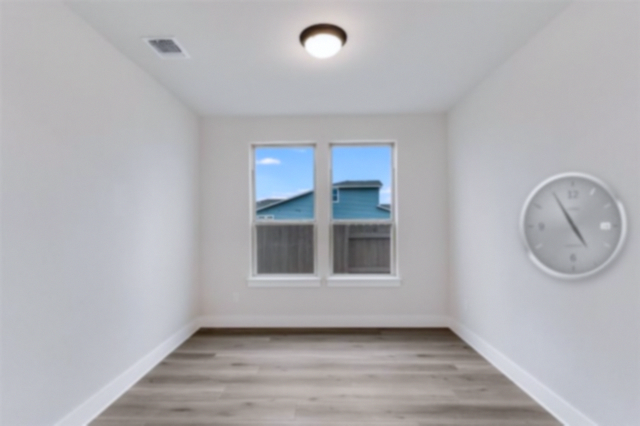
4:55
